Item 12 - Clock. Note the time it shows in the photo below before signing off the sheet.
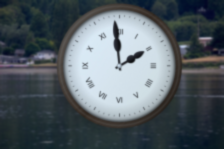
1:59
